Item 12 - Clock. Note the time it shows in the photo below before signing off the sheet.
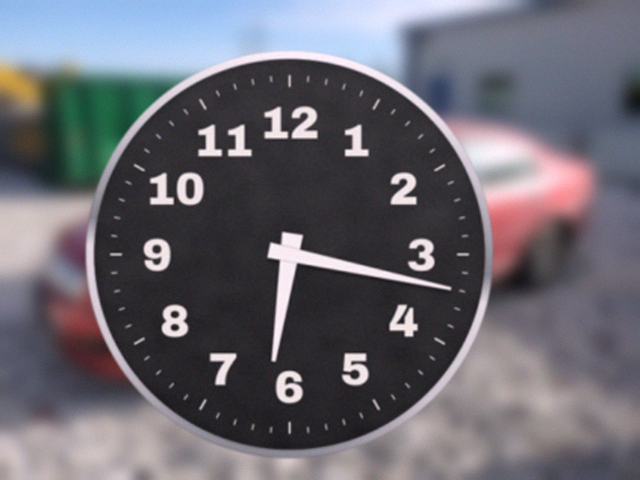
6:17
